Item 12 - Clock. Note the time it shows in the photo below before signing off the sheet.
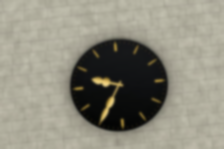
9:35
